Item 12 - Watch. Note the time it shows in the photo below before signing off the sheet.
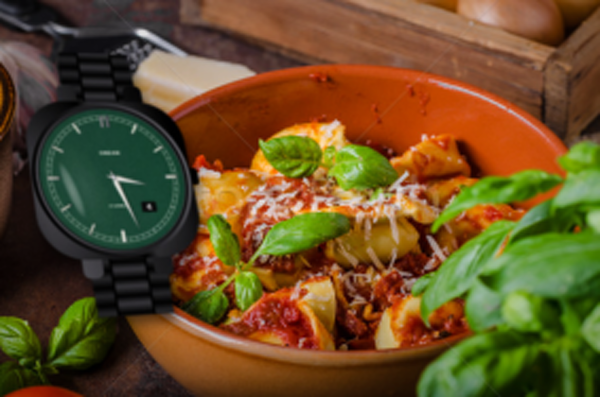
3:27
